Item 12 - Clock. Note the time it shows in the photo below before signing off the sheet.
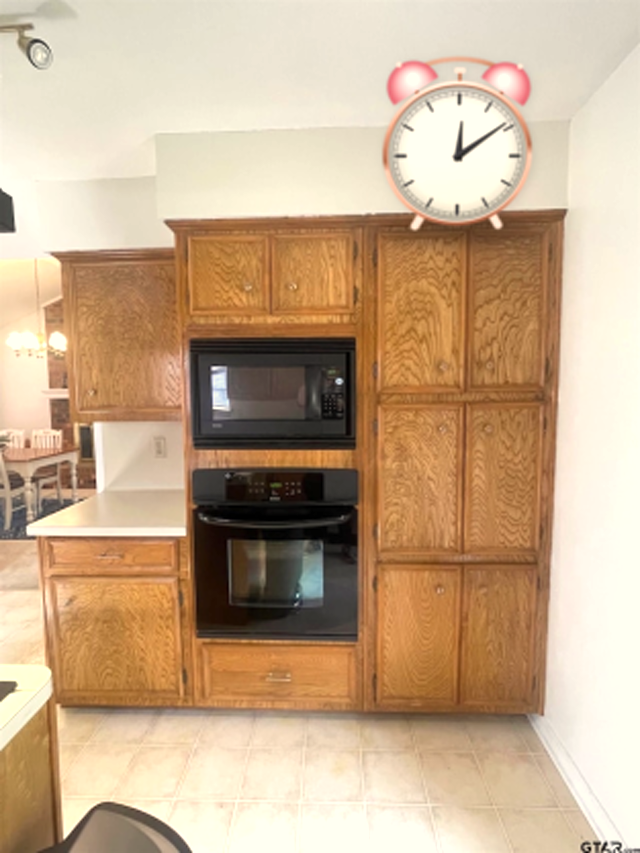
12:09
